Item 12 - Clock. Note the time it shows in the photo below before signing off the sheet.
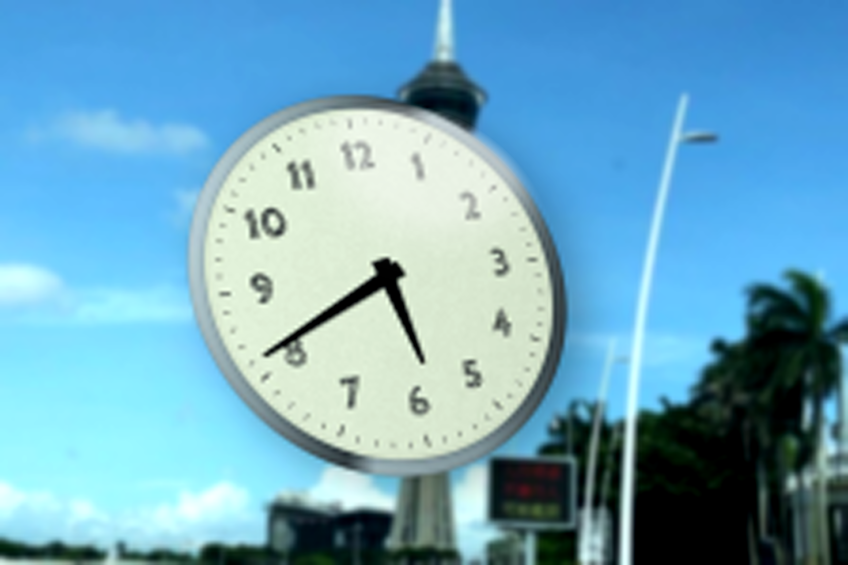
5:41
